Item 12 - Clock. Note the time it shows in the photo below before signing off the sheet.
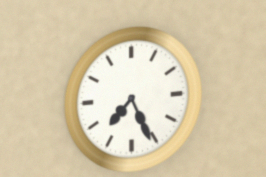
7:26
